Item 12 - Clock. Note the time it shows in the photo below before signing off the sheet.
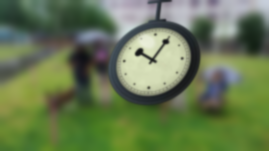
10:05
